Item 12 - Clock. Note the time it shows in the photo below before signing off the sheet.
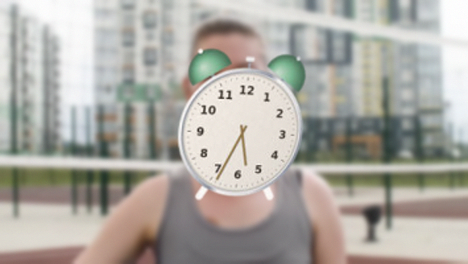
5:34
